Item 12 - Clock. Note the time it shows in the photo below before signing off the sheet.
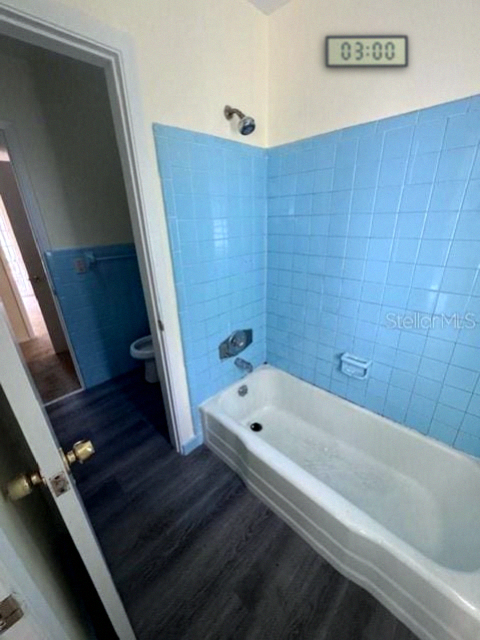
3:00
